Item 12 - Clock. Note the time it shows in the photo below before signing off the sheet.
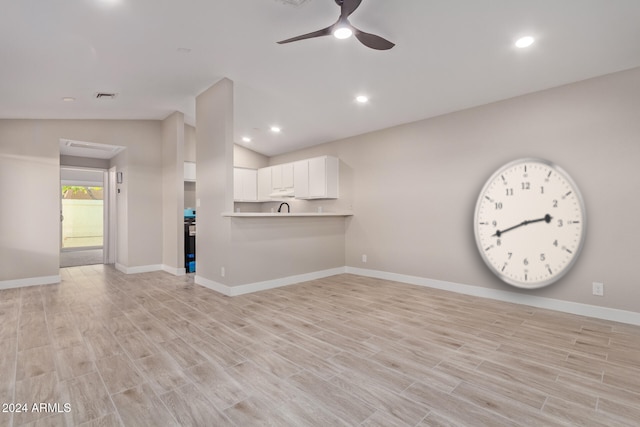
2:42
